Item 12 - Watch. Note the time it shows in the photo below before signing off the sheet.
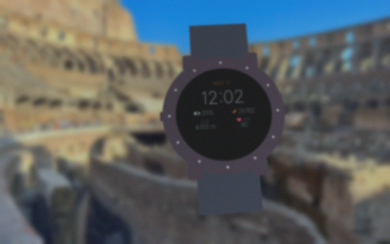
12:02
